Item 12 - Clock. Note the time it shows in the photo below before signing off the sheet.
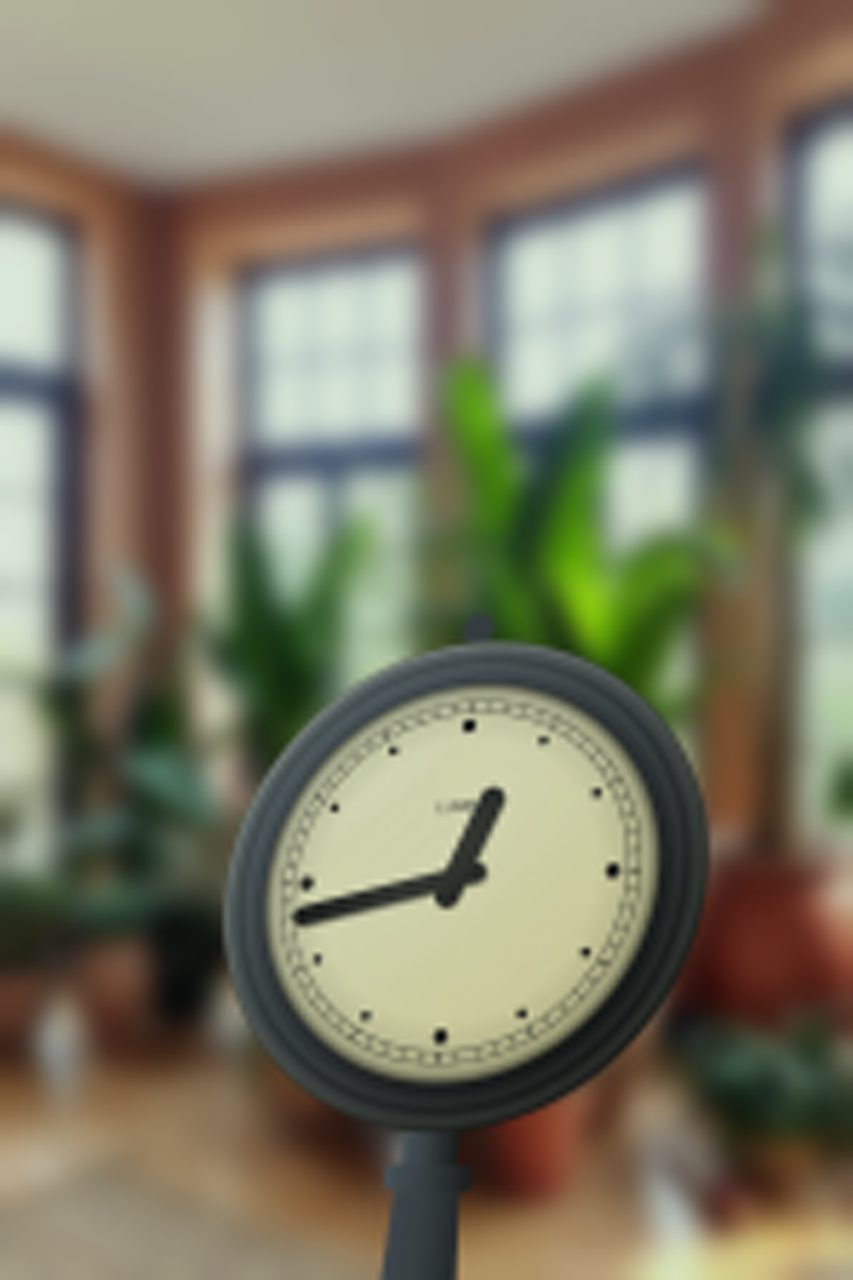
12:43
